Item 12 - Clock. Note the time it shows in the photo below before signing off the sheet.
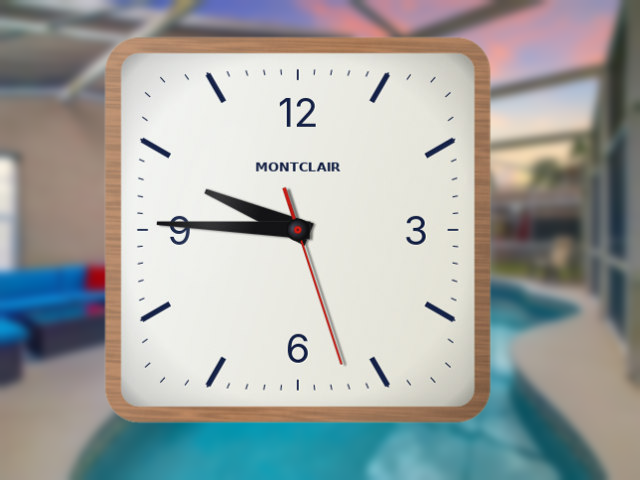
9:45:27
